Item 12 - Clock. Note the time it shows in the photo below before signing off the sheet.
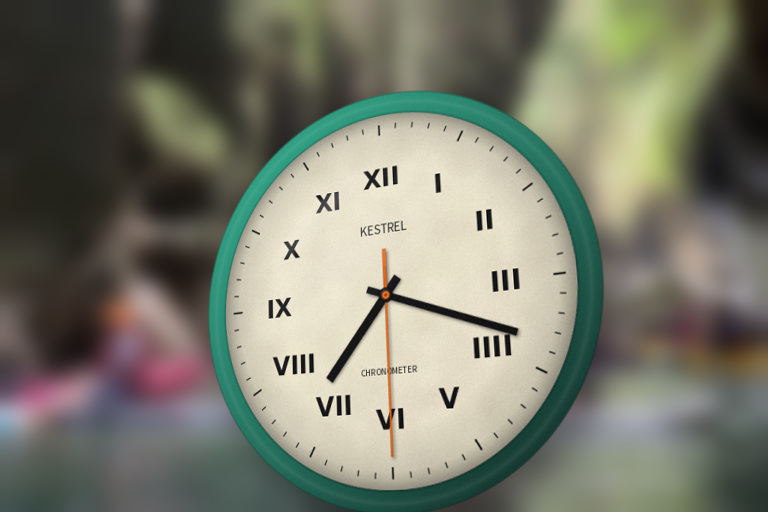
7:18:30
